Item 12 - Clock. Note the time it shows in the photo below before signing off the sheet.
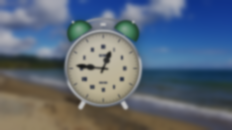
12:46
